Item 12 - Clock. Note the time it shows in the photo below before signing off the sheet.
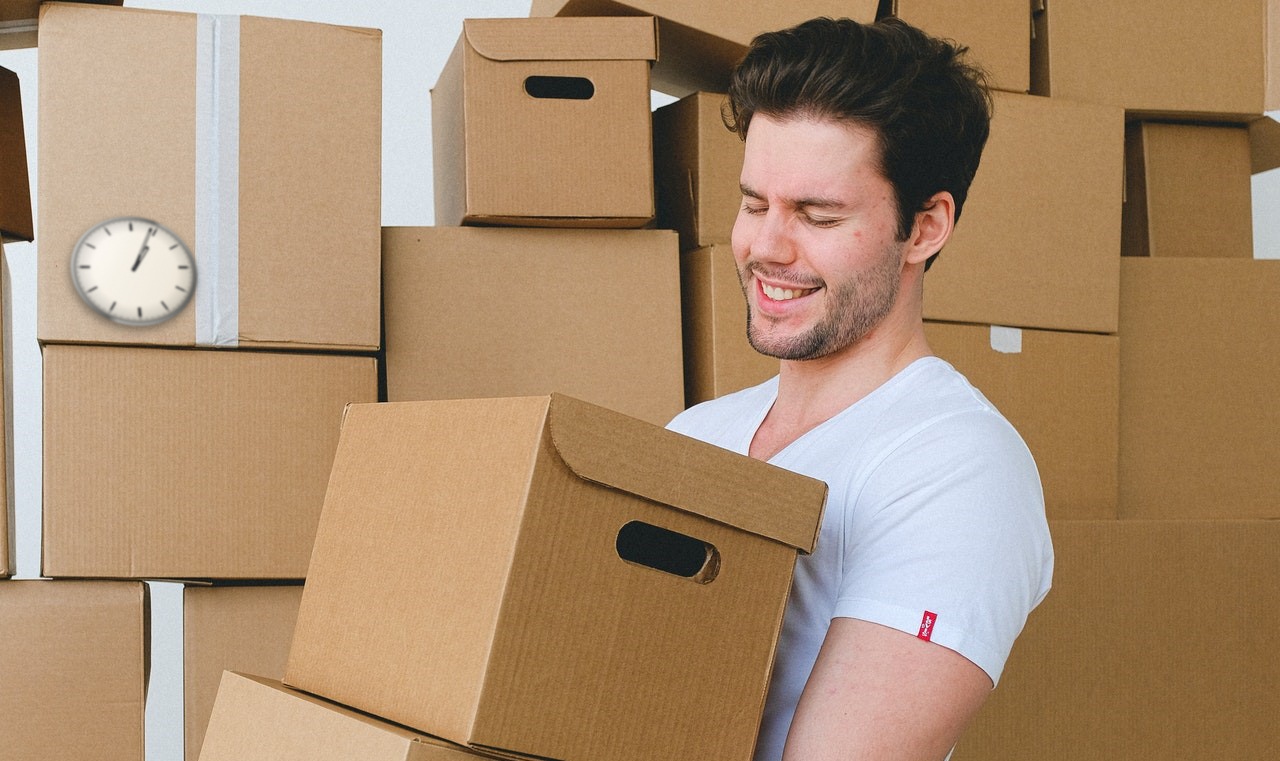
1:04
